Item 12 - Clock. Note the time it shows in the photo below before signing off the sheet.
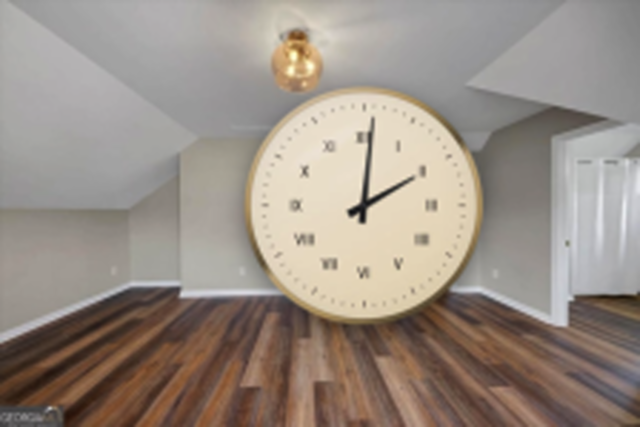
2:01
